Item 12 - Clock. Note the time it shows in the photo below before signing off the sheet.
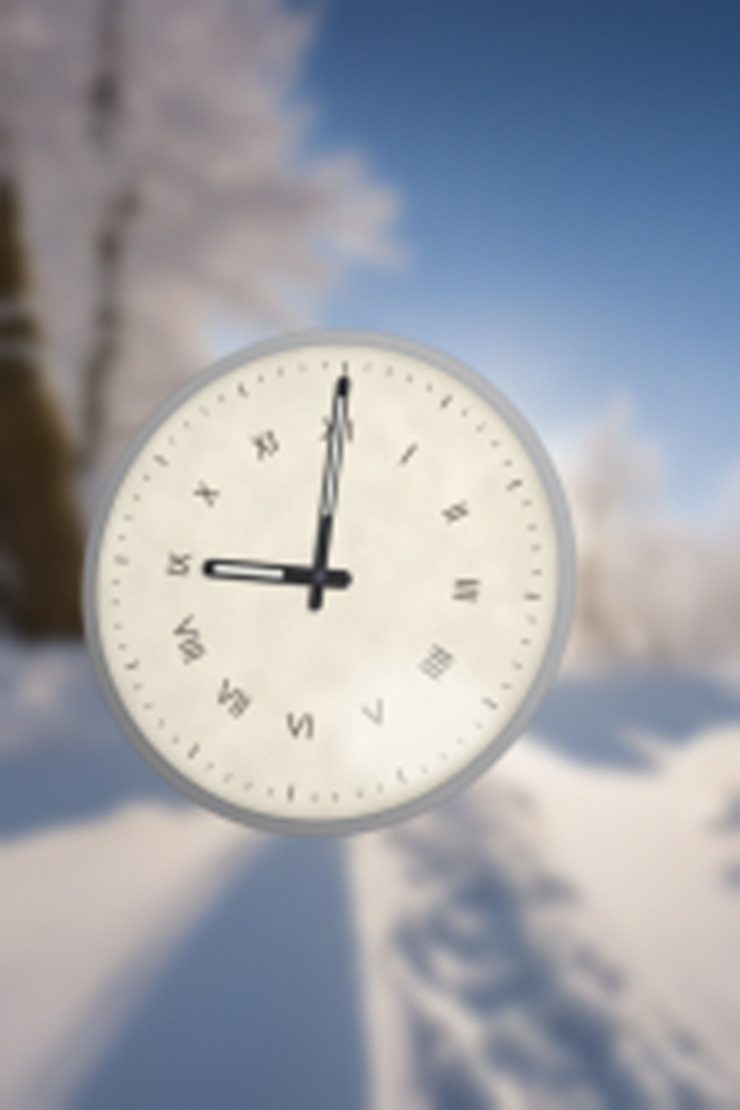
9:00
